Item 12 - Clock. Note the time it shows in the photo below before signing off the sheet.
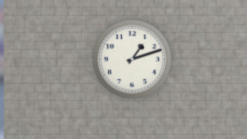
1:12
